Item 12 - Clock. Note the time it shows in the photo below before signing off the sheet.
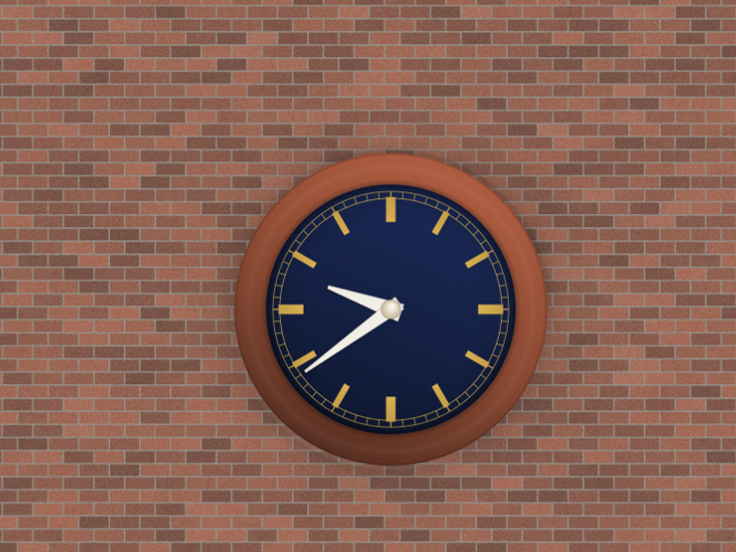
9:39
